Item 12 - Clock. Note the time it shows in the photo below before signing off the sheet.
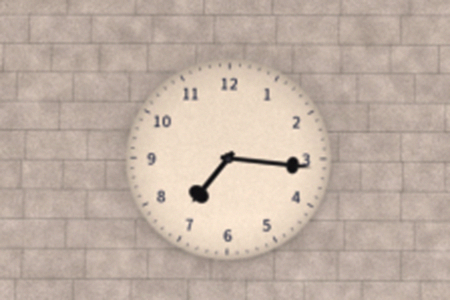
7:16
